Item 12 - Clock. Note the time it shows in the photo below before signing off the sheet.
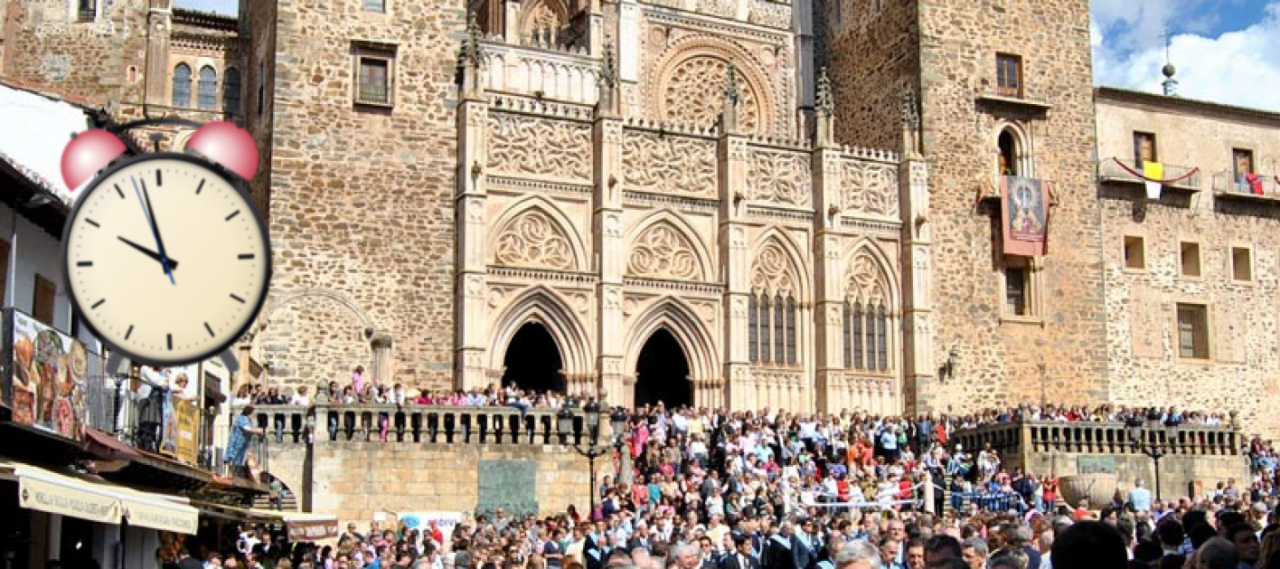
9:57:57
